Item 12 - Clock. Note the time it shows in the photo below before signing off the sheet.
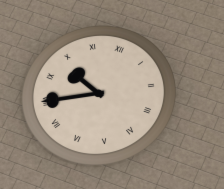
9:40
